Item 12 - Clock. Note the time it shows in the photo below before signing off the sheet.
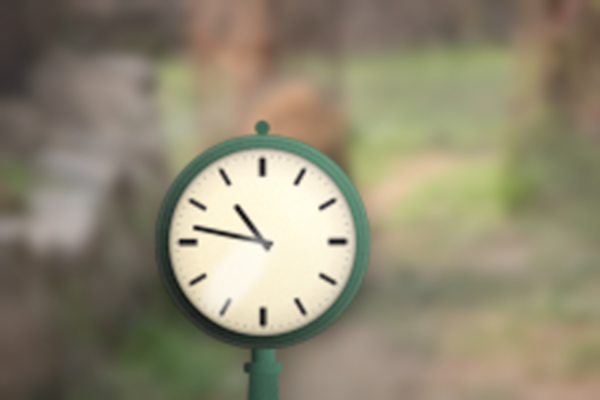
10:47
